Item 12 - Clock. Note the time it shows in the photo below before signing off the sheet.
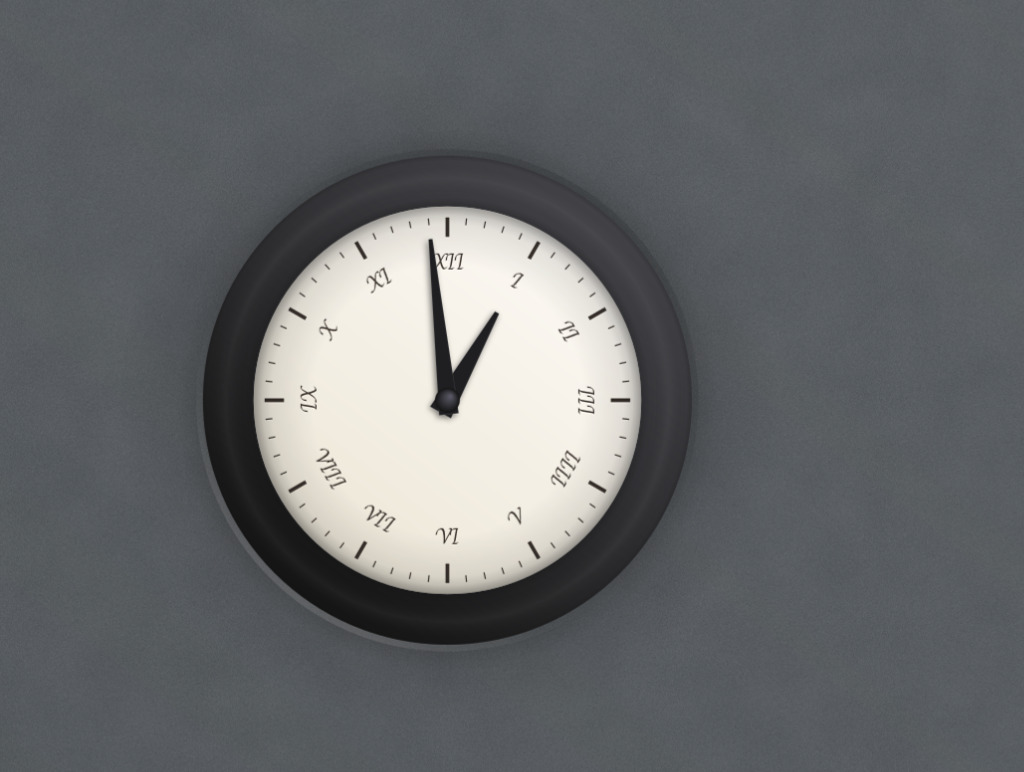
12:59
